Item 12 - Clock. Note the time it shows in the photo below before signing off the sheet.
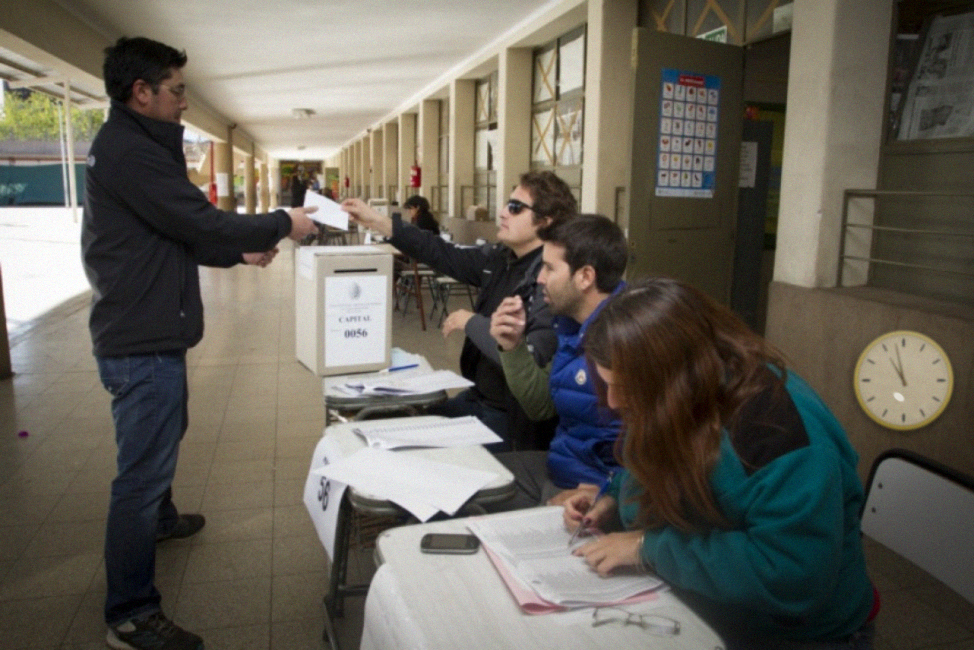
10:58
